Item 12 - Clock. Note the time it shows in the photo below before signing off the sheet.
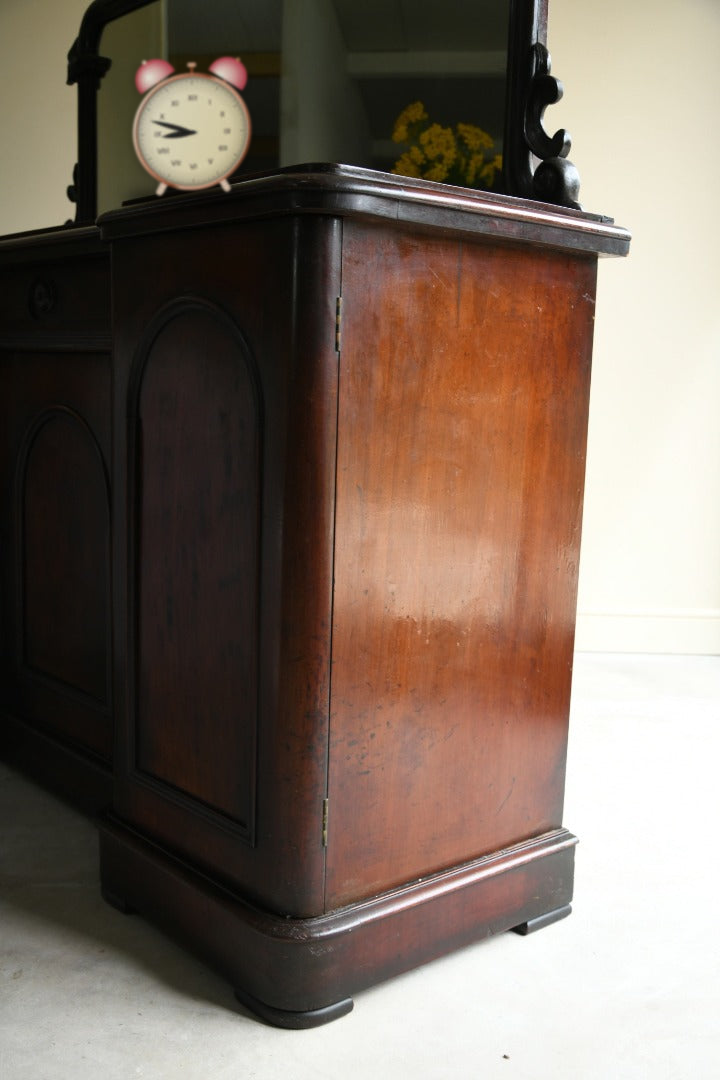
8:48
